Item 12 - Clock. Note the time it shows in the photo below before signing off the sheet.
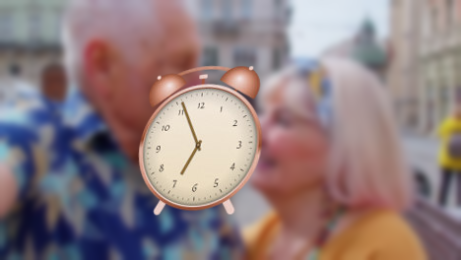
6:56
